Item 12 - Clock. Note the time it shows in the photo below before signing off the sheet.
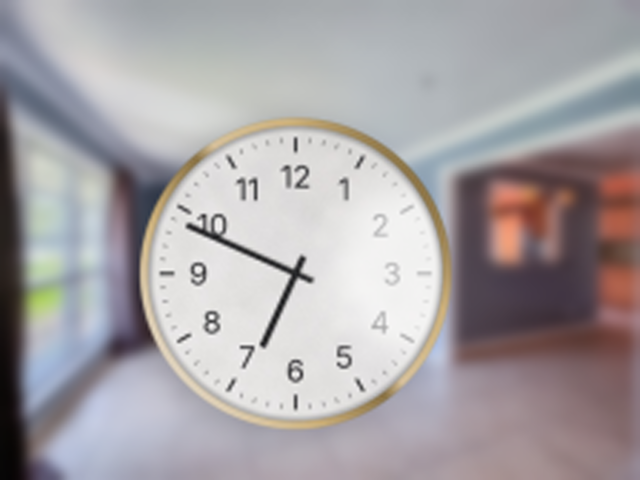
6:49
